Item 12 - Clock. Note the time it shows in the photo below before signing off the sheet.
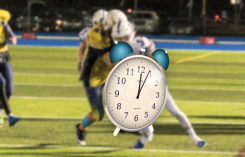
12:04
